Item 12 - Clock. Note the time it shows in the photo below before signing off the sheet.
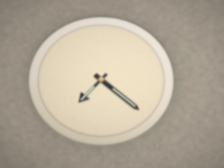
7:22
